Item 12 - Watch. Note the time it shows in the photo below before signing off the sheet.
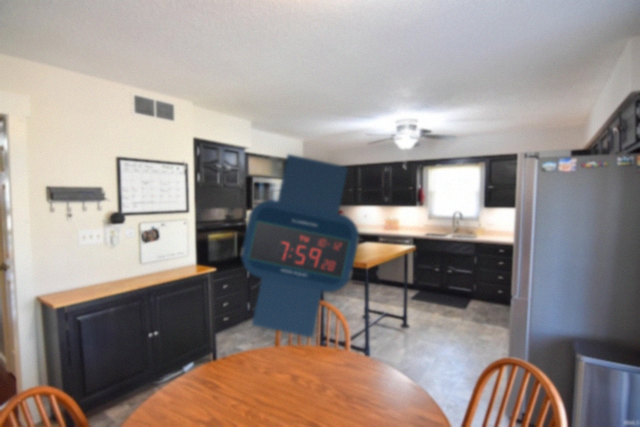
7:59
